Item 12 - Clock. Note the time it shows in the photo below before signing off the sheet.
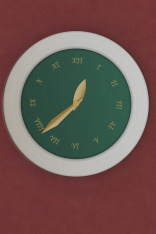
12:38
